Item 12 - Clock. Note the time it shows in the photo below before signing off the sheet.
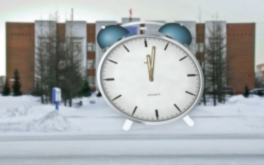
12:02
